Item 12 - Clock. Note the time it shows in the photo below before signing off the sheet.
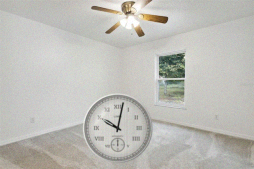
10:02
